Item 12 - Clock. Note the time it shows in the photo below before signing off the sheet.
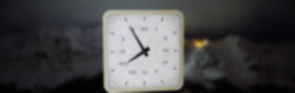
7:55
